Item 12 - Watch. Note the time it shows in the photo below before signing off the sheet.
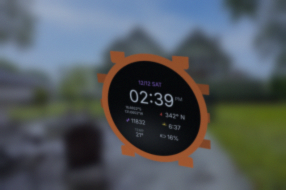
2:39
